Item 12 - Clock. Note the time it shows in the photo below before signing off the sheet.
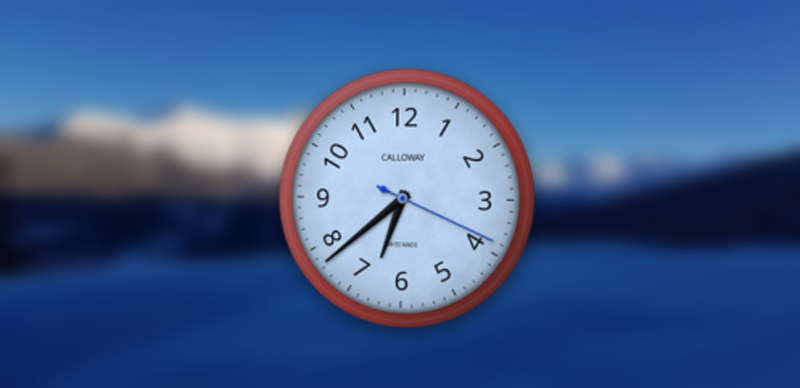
6:38:19
